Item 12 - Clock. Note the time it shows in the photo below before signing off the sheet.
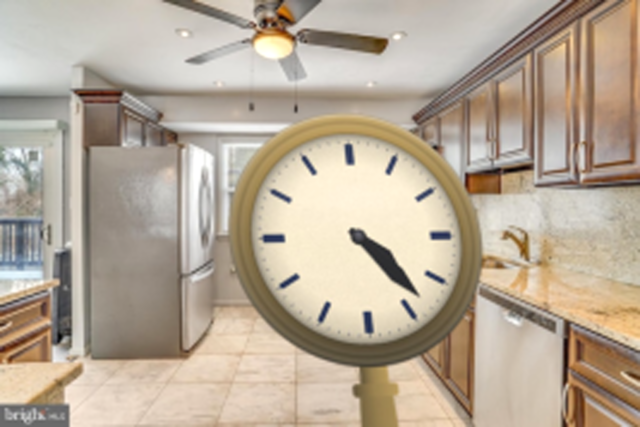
4:23
